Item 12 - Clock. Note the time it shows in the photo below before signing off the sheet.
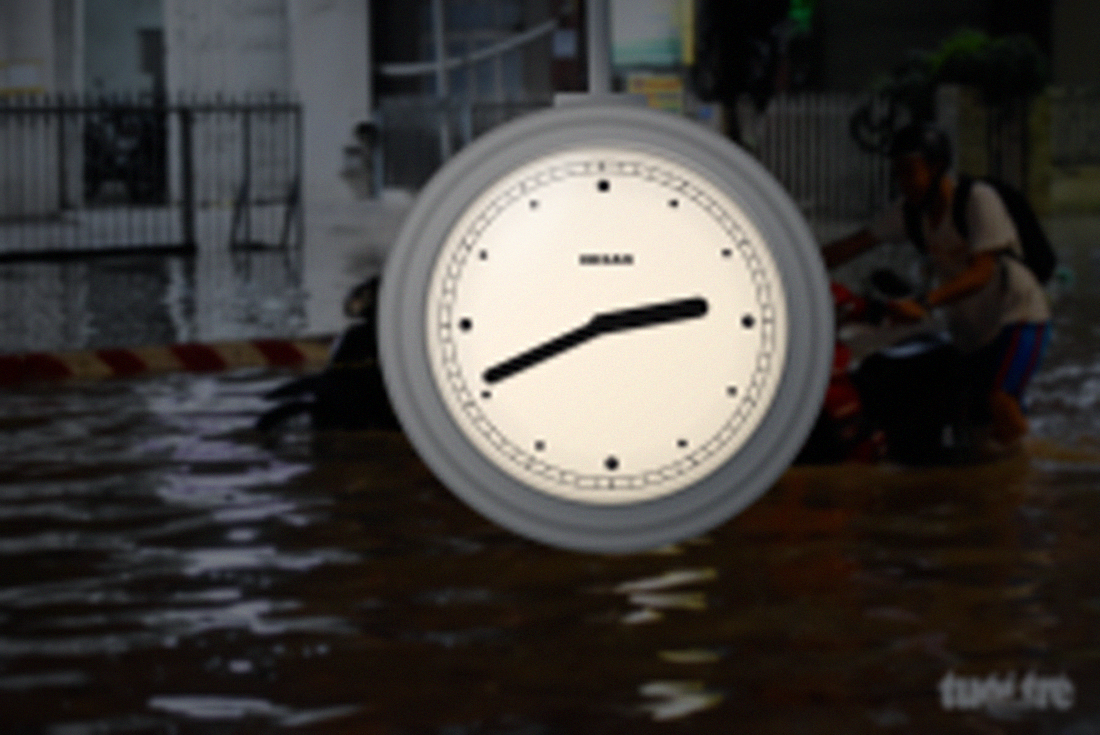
2:41
